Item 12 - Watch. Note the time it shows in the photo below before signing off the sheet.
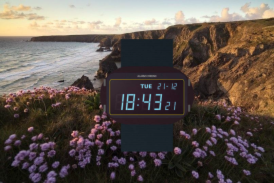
18:43
